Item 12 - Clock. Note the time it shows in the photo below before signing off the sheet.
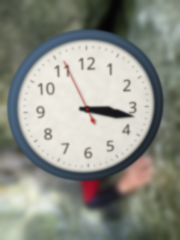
3:16:56
